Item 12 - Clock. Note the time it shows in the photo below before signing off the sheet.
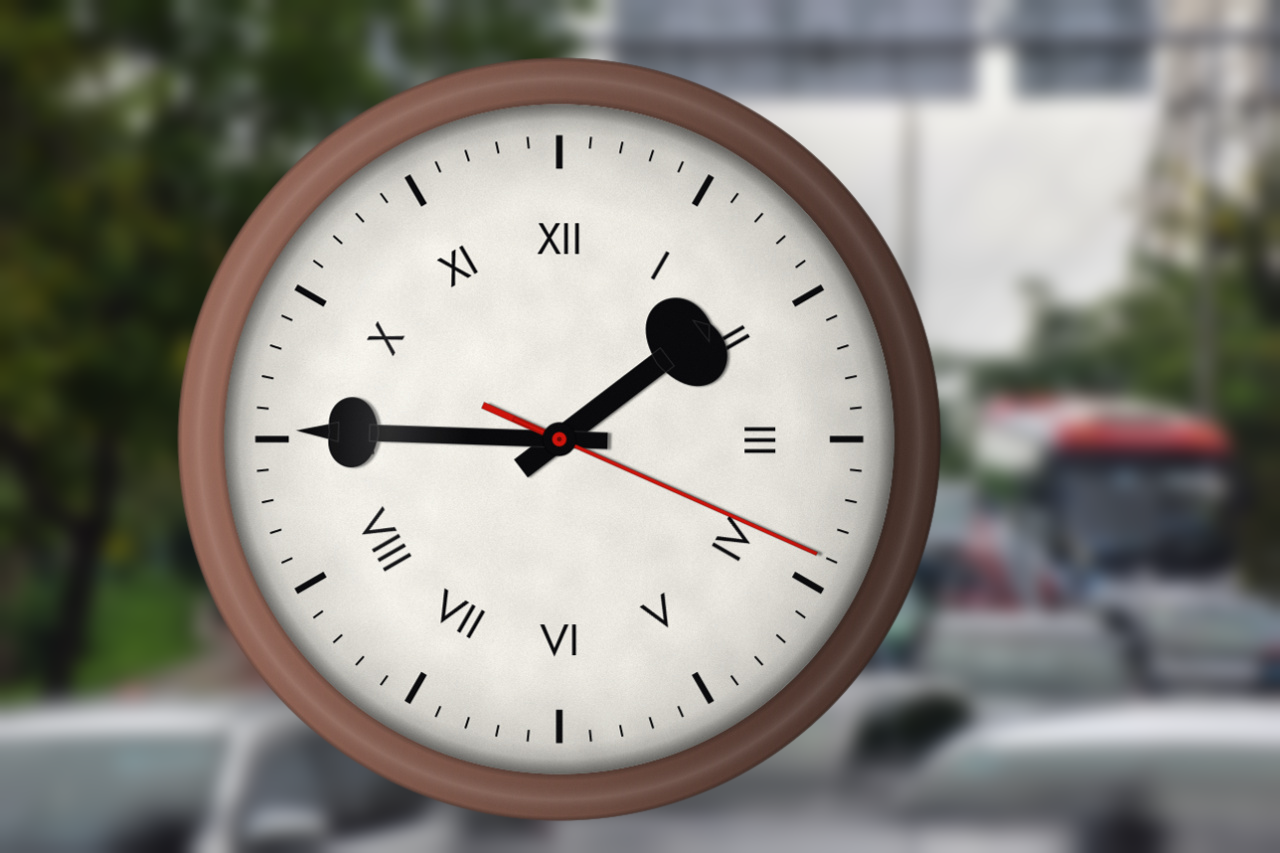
1:45:19
